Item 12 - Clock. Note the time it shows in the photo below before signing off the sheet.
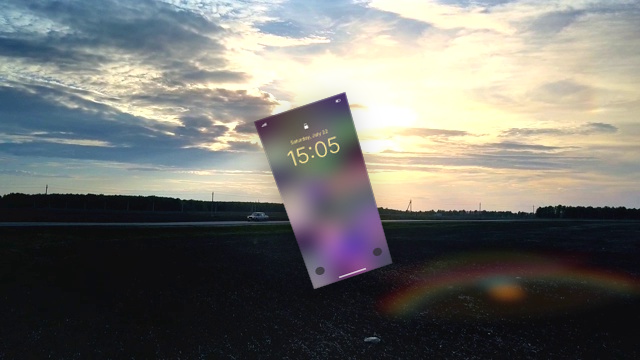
15:05
